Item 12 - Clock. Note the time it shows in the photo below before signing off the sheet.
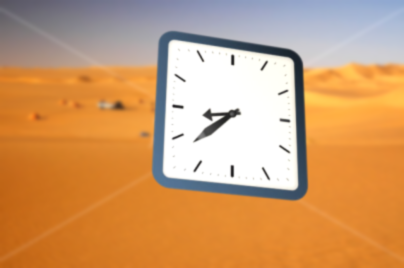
8:38
